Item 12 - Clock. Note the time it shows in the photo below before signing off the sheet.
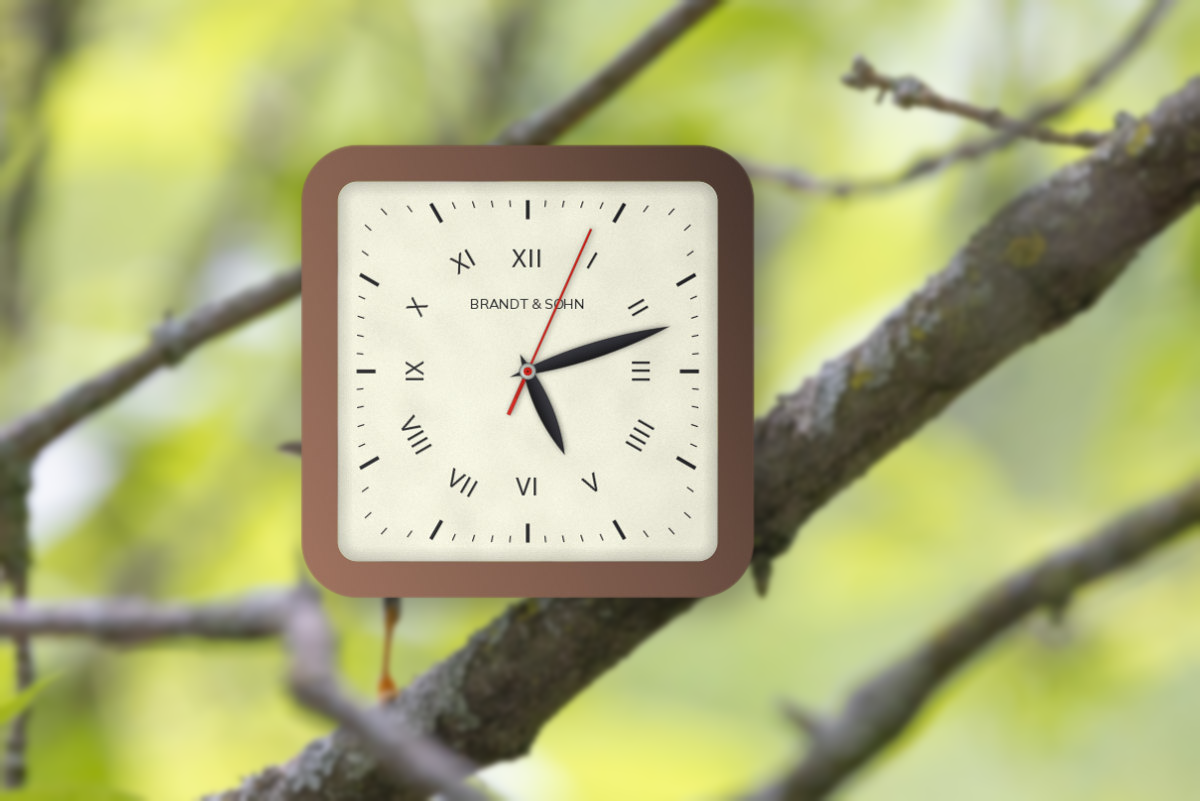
5:12:04
